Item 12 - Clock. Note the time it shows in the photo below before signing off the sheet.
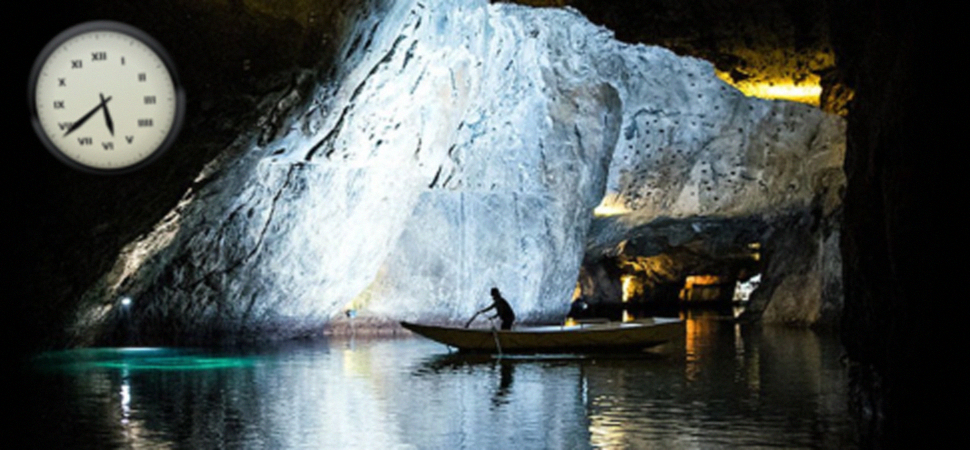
5:39
